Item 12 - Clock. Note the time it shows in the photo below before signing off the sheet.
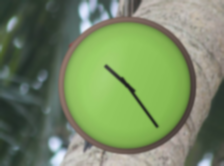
10:24
